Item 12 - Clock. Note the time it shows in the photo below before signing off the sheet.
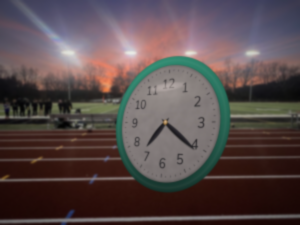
7:21
